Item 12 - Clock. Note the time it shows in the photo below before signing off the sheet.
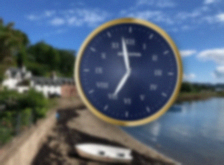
6:58
